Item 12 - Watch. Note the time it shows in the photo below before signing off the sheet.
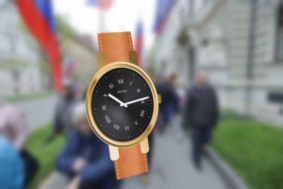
10:14
